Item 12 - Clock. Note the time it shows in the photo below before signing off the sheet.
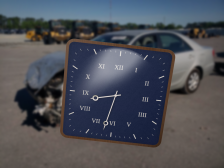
8:32
